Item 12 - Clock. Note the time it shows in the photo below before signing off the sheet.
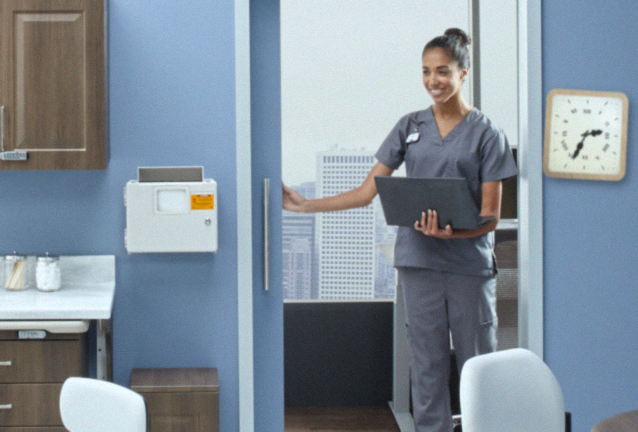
2:34
